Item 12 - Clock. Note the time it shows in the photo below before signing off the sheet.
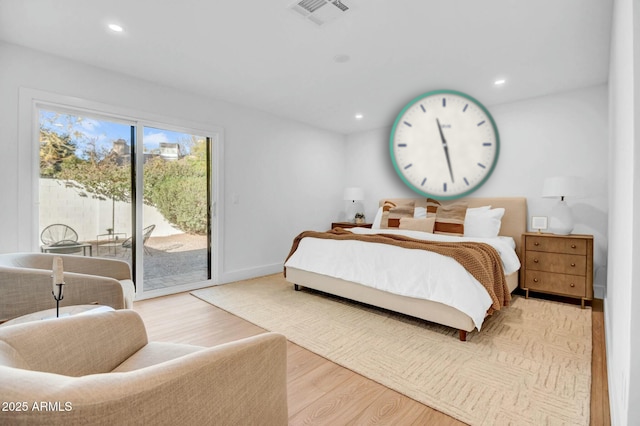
11:28
